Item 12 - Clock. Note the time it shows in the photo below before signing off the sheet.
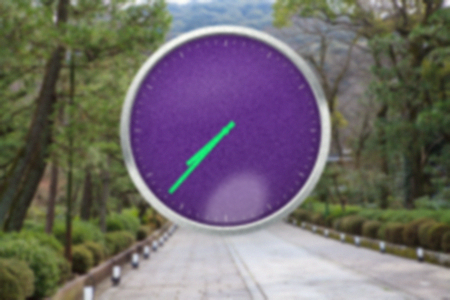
7:37
